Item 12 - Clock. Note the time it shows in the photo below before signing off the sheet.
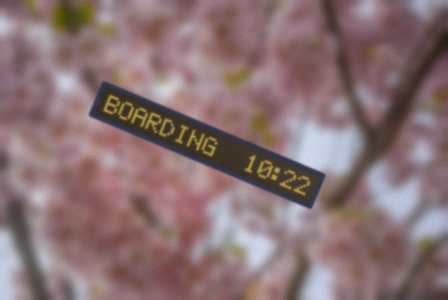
10:22
